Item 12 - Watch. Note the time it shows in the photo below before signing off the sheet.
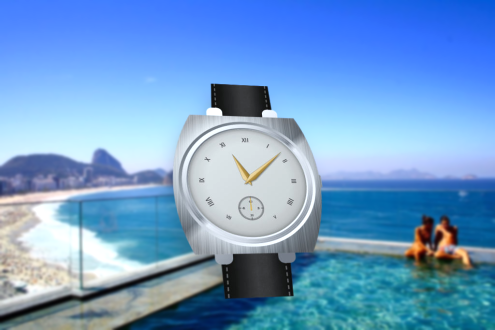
11:08
